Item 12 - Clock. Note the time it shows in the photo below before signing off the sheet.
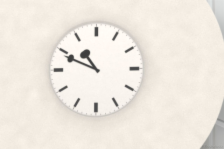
10:49
